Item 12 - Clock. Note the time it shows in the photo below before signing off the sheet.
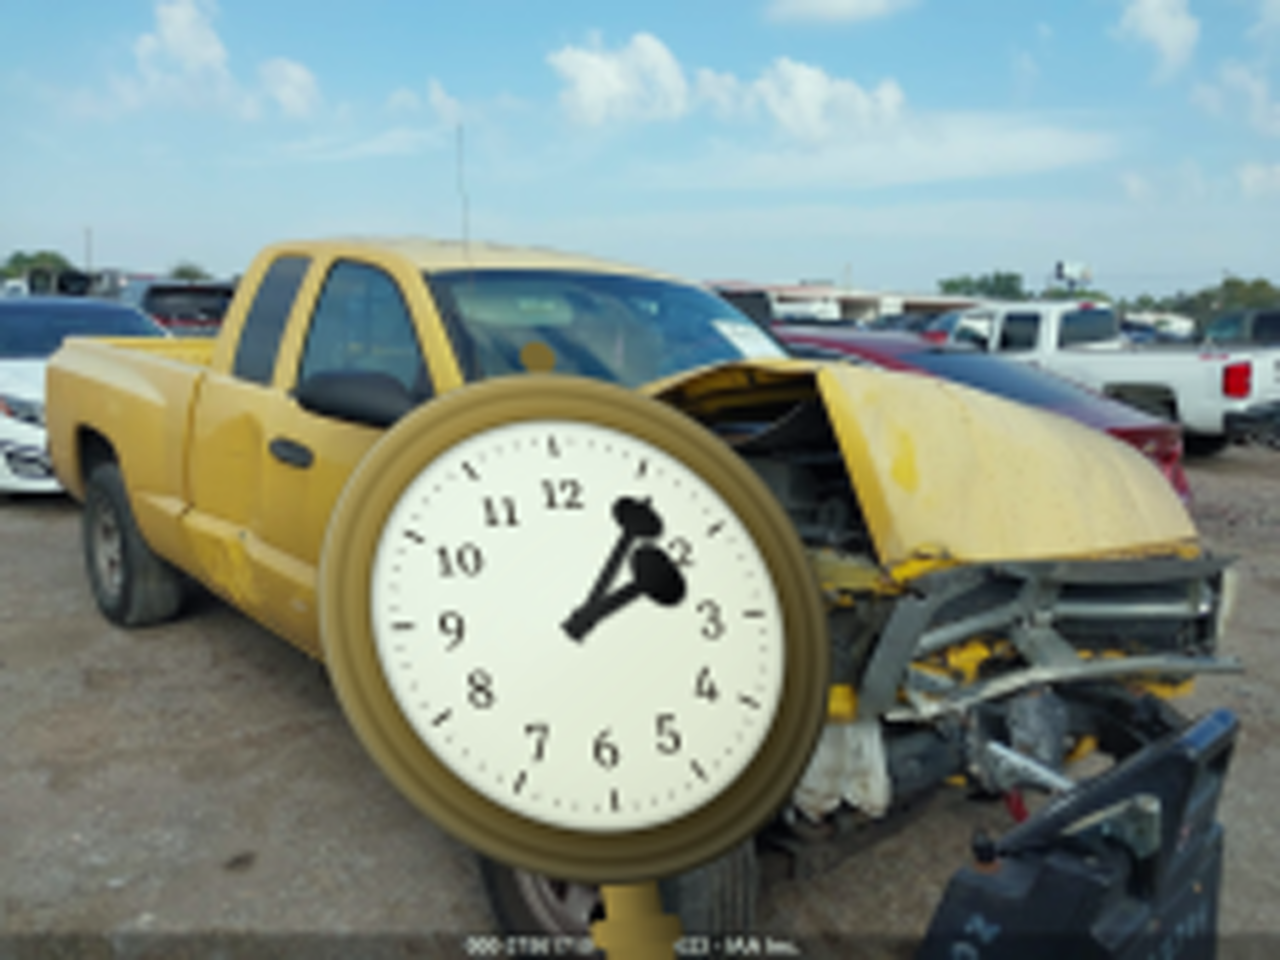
2:06
